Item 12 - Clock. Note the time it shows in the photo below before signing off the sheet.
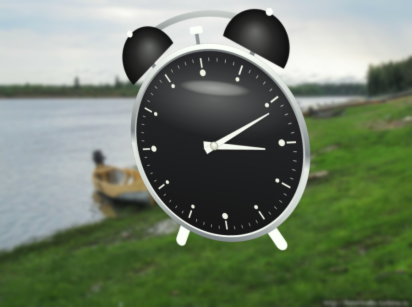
3:11
